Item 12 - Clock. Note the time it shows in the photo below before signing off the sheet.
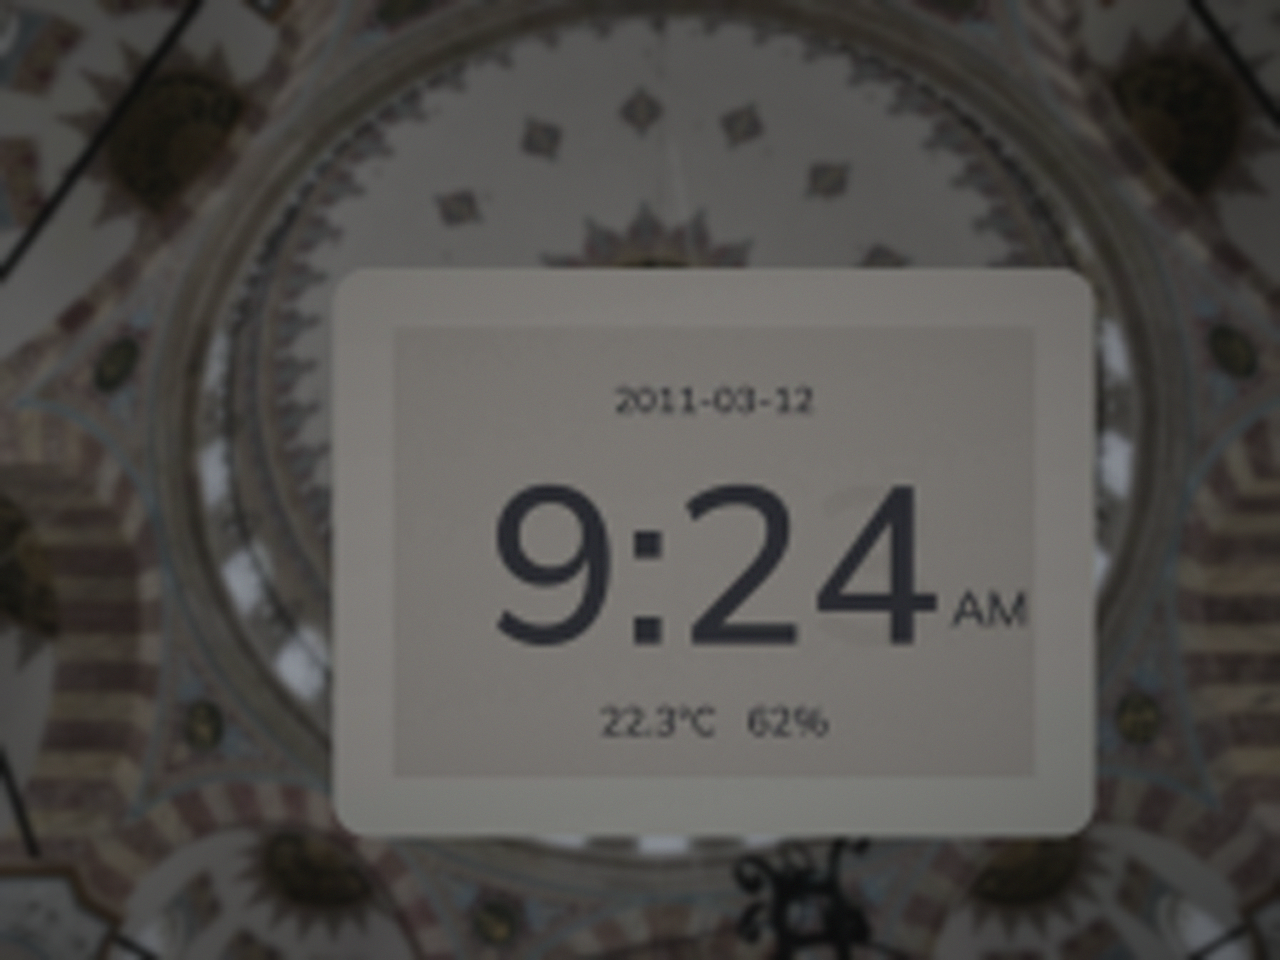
9:24
